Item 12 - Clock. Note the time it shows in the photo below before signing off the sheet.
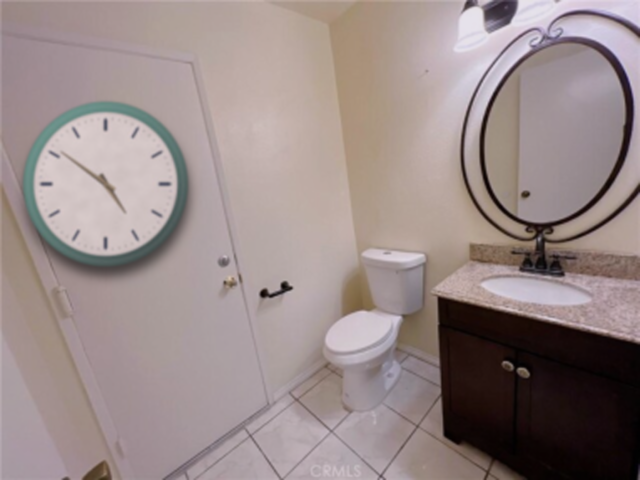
4:51
